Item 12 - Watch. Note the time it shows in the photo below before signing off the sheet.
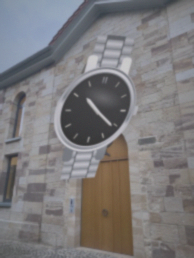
10:21
